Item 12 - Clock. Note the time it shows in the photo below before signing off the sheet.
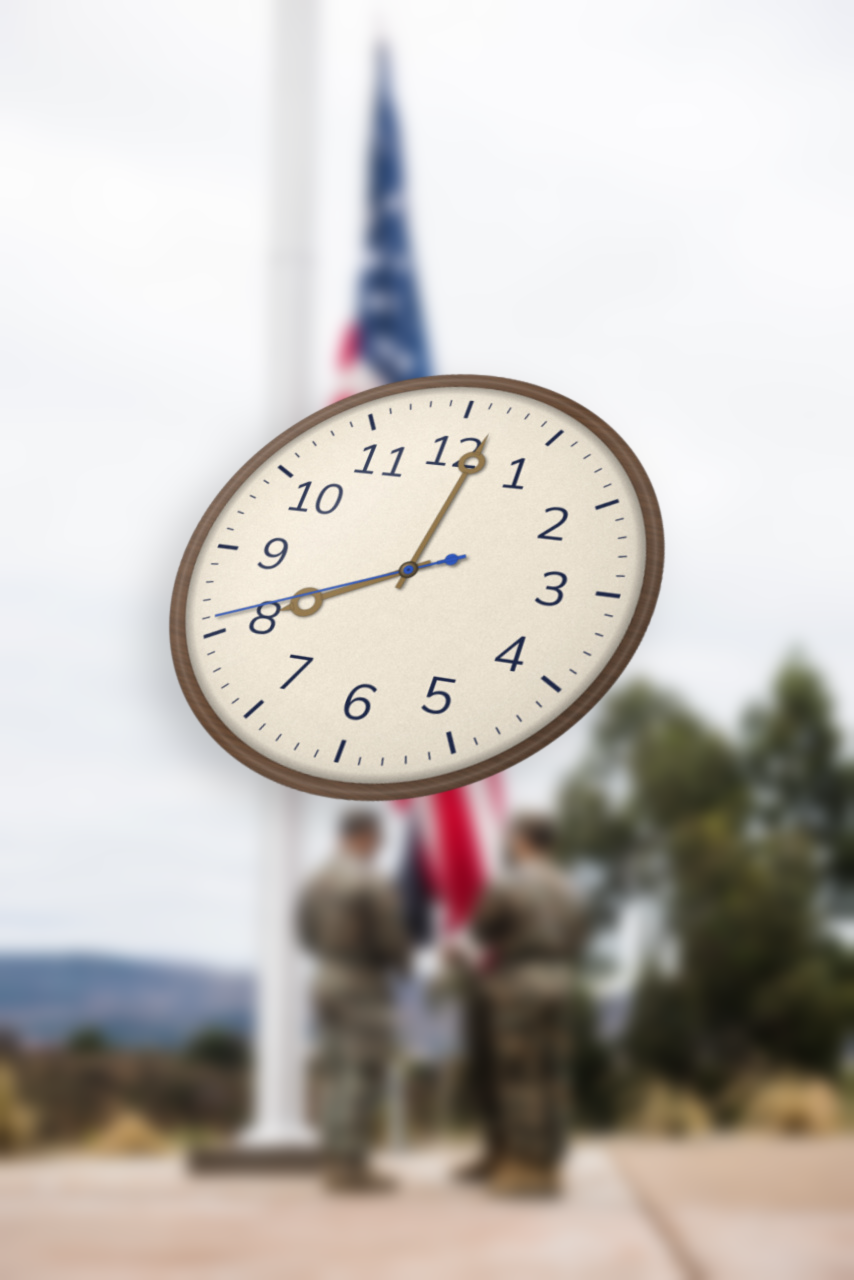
8:01:41
